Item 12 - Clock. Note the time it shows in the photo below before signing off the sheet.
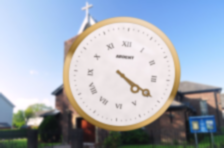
4:20
